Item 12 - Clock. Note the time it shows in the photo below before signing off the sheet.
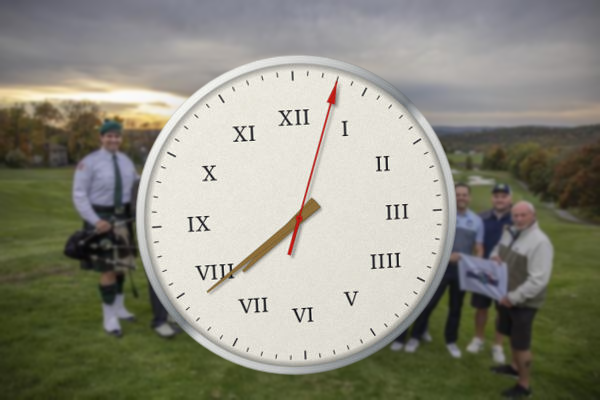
7:39:03
